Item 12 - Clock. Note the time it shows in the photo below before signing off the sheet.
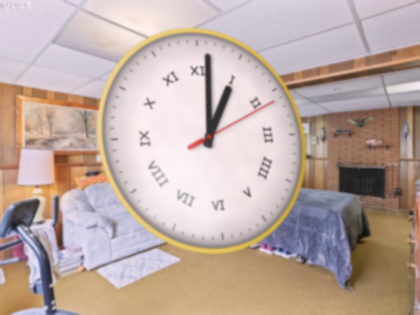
1:01:11
